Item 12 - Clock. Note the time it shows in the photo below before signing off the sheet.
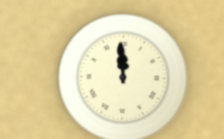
11:59
